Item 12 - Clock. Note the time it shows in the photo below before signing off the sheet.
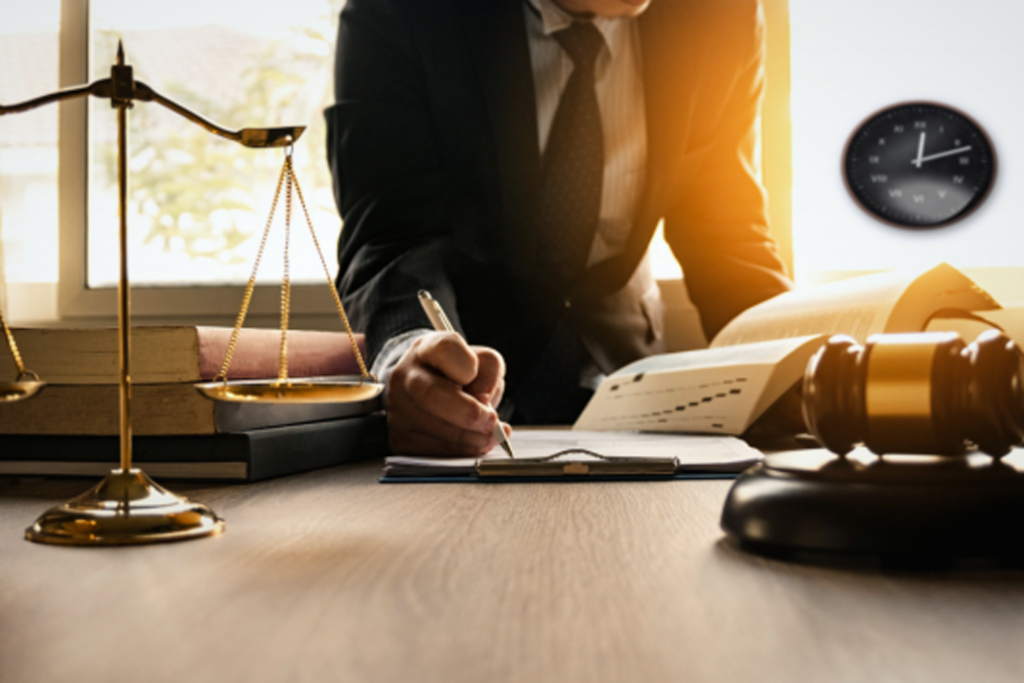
12:12
